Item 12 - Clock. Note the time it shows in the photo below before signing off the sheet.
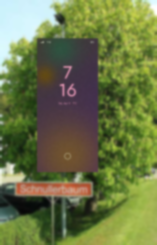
7:16
